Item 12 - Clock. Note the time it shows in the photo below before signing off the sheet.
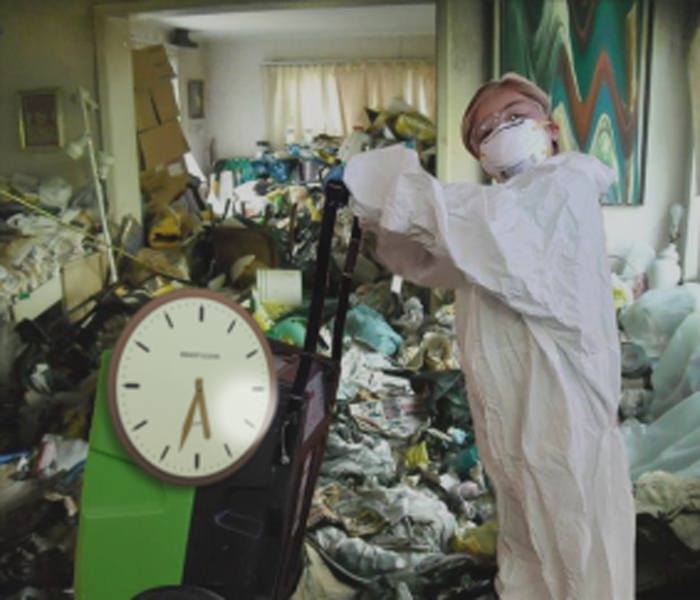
5:33
